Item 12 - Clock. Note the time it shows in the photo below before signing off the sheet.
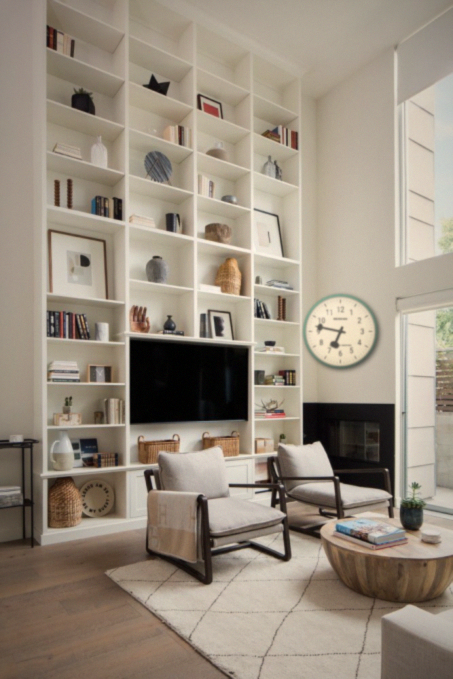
6:47
